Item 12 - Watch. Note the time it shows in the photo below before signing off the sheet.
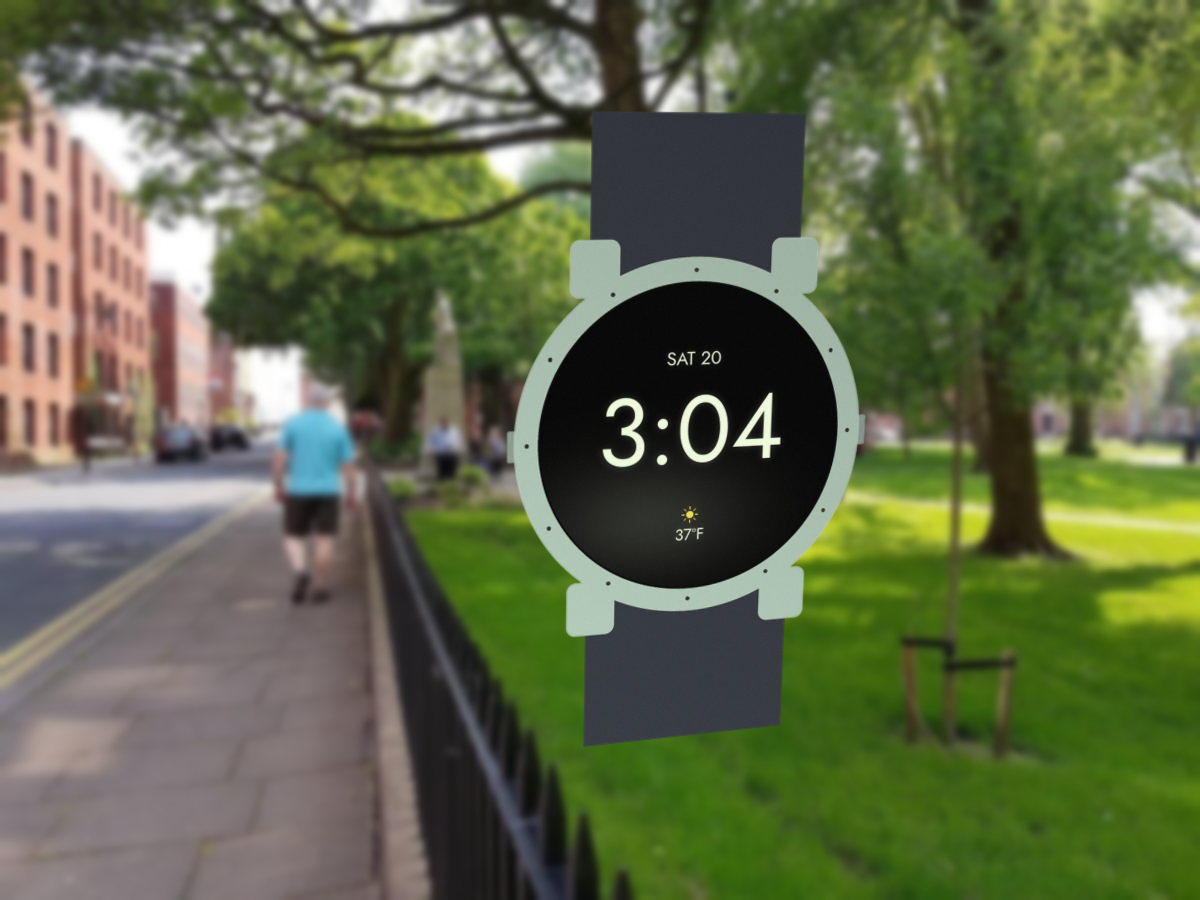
3:04
